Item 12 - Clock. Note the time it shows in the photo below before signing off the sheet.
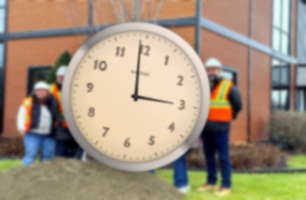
2:59
